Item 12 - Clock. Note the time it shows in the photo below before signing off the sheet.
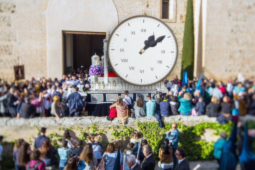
1:09
